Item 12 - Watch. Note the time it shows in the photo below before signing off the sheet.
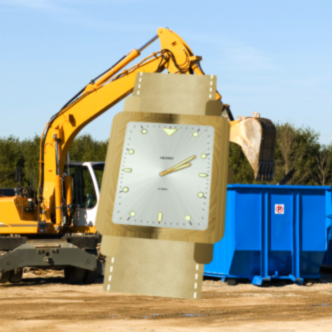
2:09
